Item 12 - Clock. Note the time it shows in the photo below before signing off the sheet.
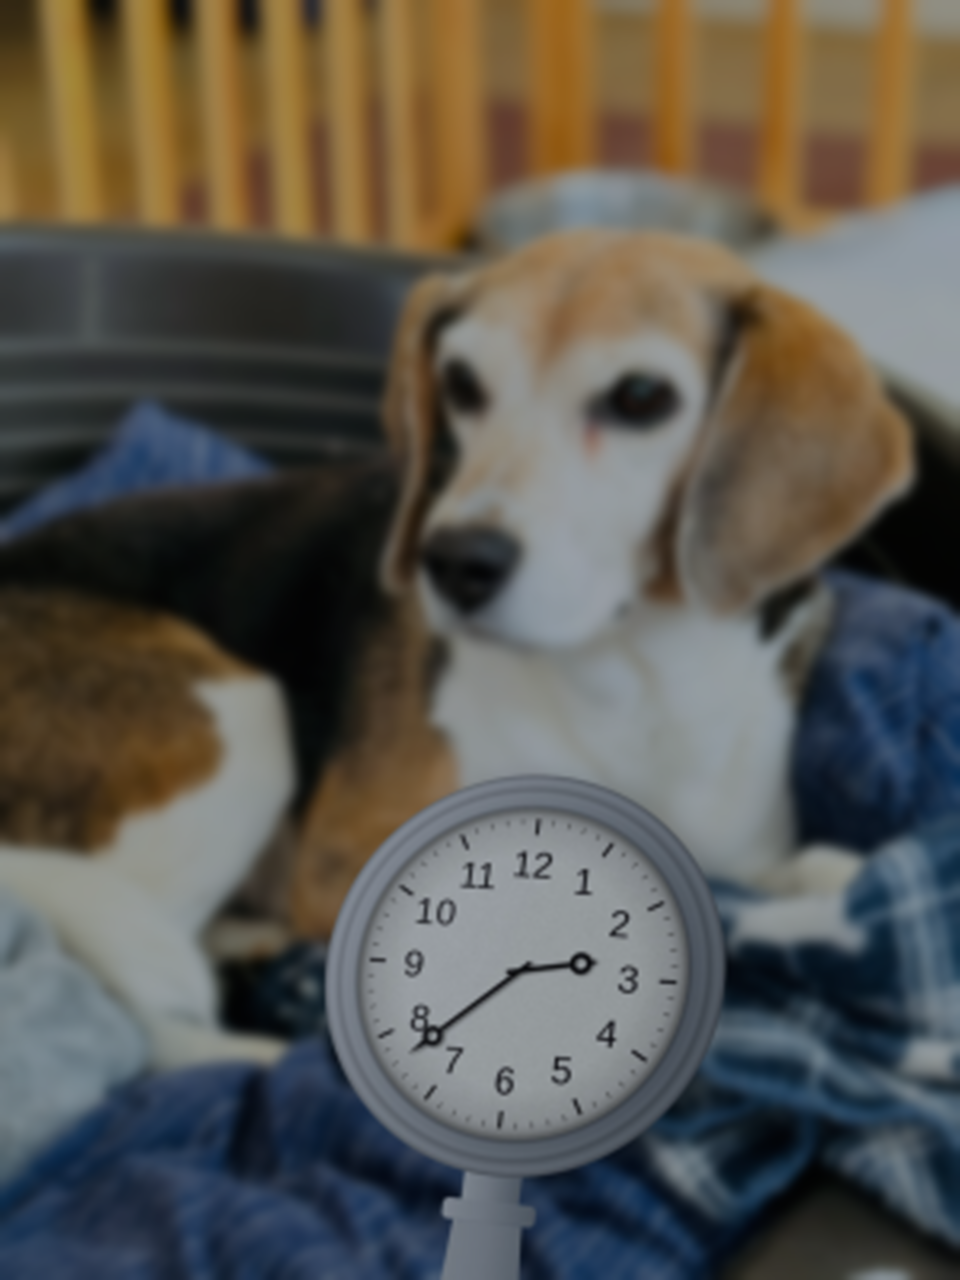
2:38
